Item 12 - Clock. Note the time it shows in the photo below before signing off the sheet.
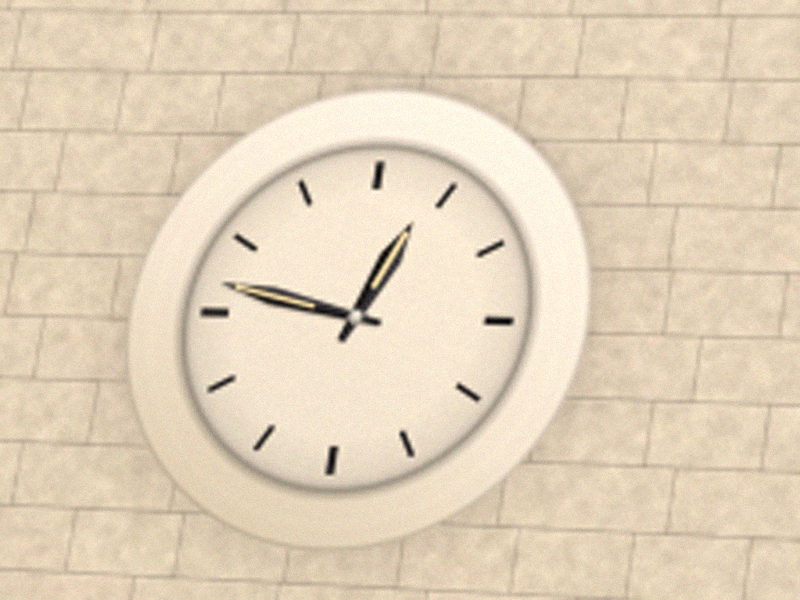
12:47
